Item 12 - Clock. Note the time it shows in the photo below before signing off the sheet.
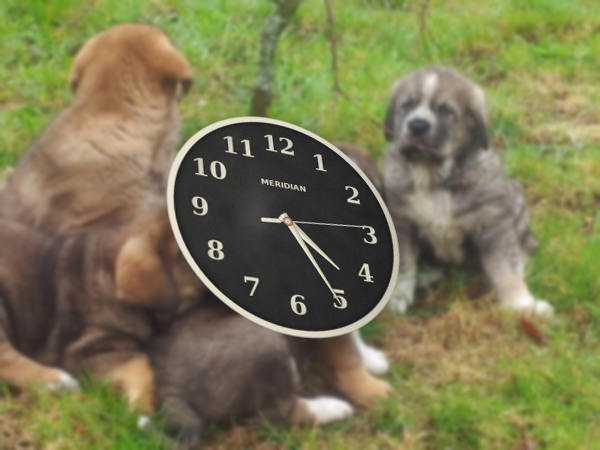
4:25:14
